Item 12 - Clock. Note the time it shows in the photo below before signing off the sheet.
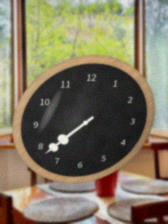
7:38
